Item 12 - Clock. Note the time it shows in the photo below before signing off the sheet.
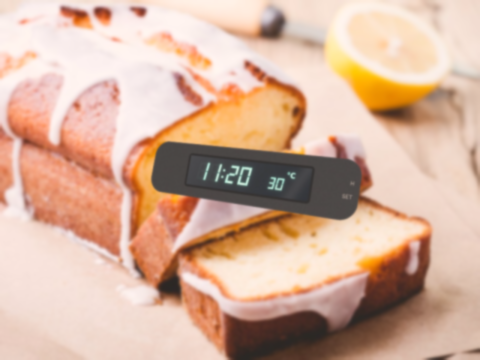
11:20
